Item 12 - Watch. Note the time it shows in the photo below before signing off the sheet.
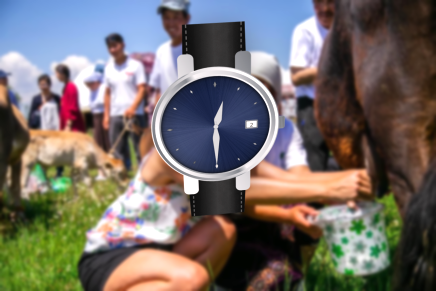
12:30
